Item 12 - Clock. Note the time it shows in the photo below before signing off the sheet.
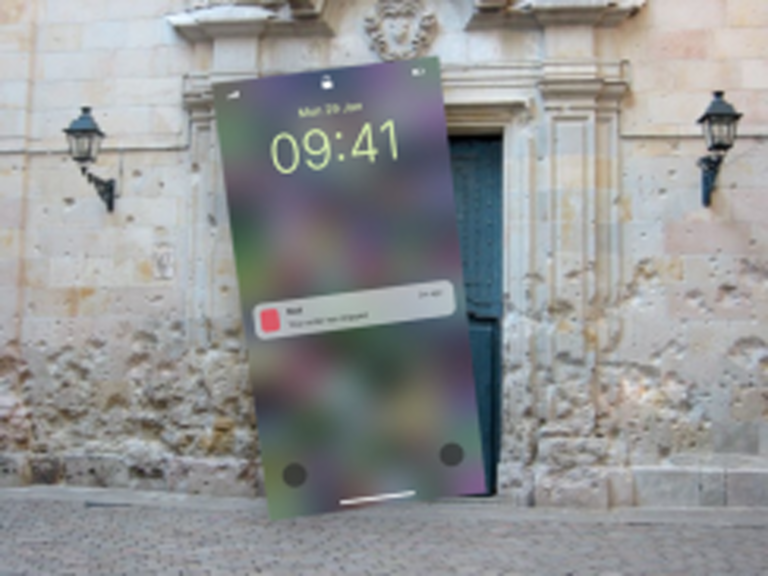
9:41
